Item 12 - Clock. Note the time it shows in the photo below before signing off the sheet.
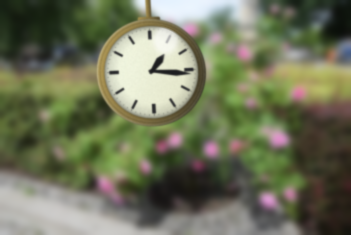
1:16
